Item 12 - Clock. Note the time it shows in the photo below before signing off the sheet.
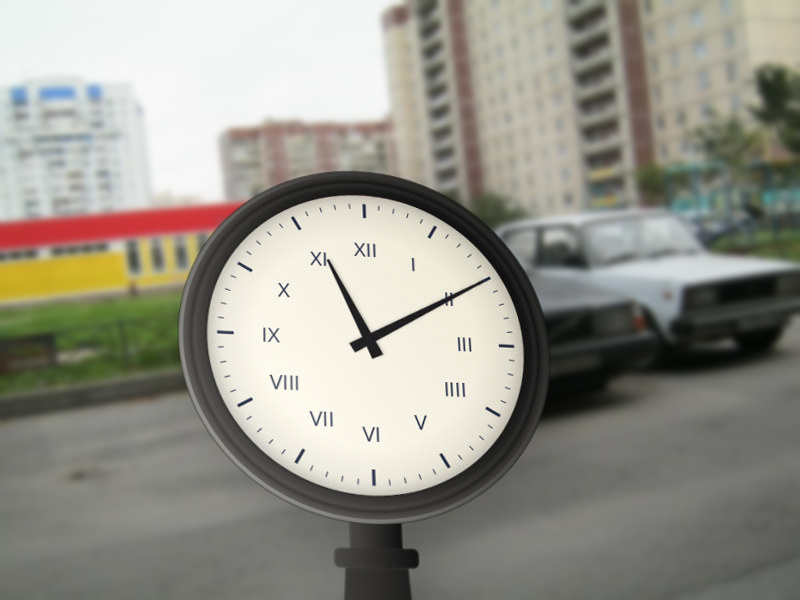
11:10
